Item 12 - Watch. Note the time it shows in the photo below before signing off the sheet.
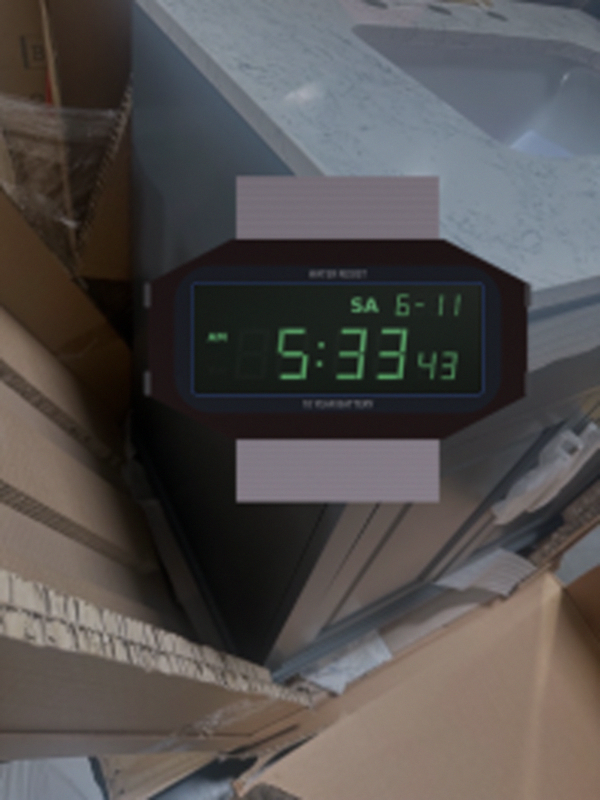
5:33:43
